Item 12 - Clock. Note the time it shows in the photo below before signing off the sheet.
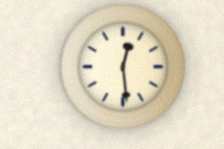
12:29
